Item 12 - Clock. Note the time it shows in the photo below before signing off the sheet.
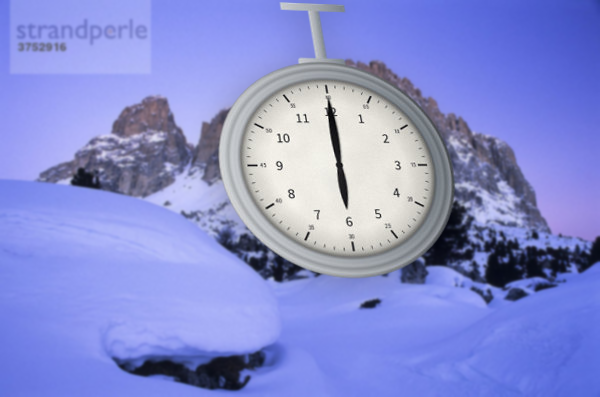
6:00
